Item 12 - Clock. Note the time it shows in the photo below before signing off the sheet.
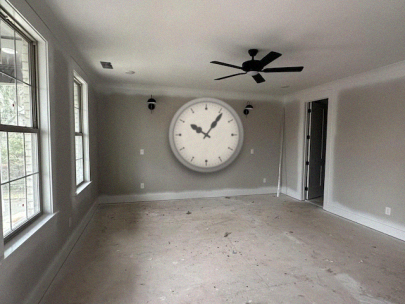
10:06
